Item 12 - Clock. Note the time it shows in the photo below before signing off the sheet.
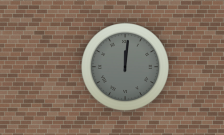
12:01
